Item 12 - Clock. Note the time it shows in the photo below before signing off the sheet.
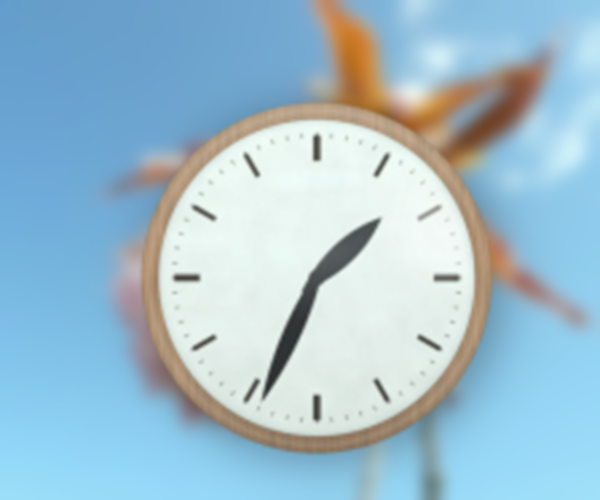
1:34
